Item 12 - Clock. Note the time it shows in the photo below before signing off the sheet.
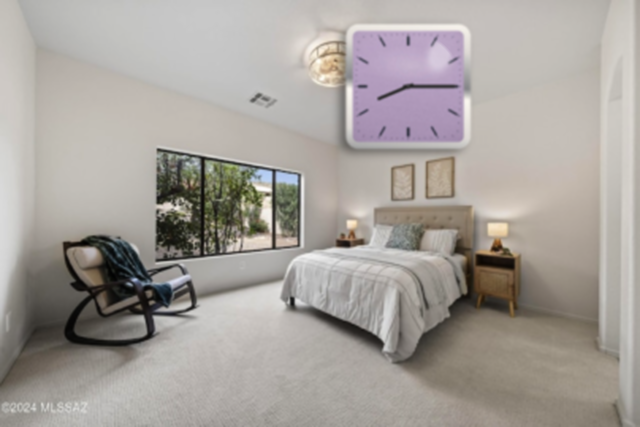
8:15
